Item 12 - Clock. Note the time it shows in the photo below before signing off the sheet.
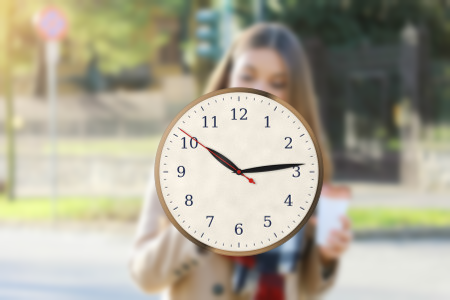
10:13:51
